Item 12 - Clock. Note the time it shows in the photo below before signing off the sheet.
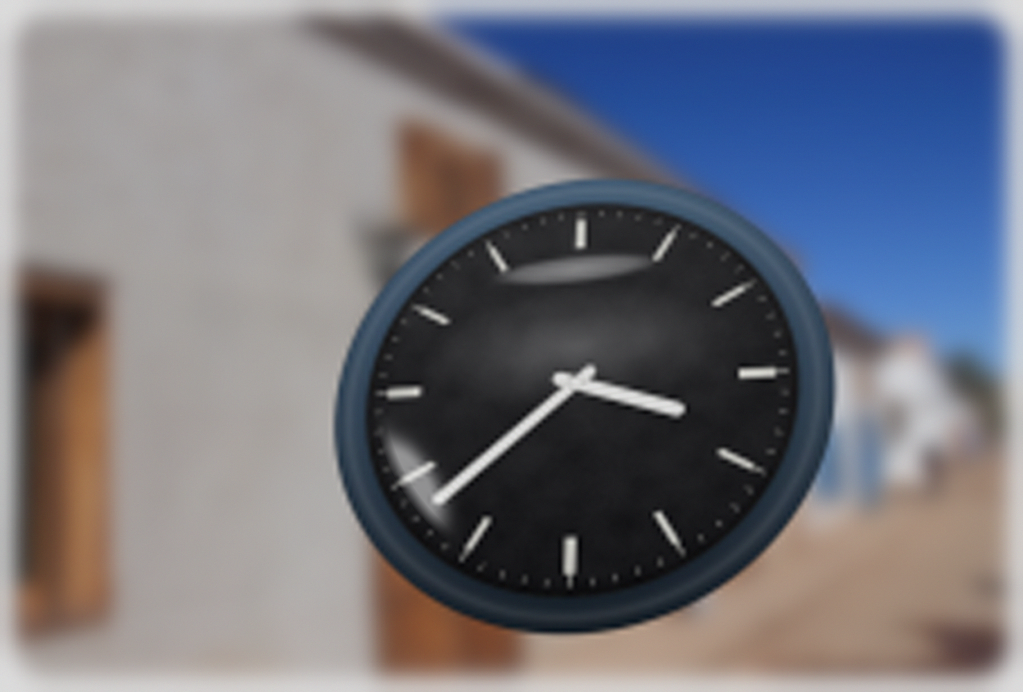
3:38
